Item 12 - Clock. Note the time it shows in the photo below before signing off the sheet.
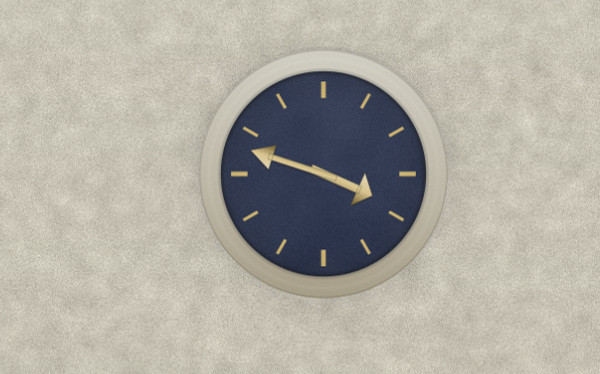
3:48
